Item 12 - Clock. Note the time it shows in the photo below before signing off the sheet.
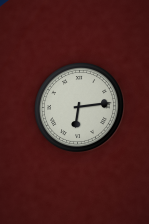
6:14
